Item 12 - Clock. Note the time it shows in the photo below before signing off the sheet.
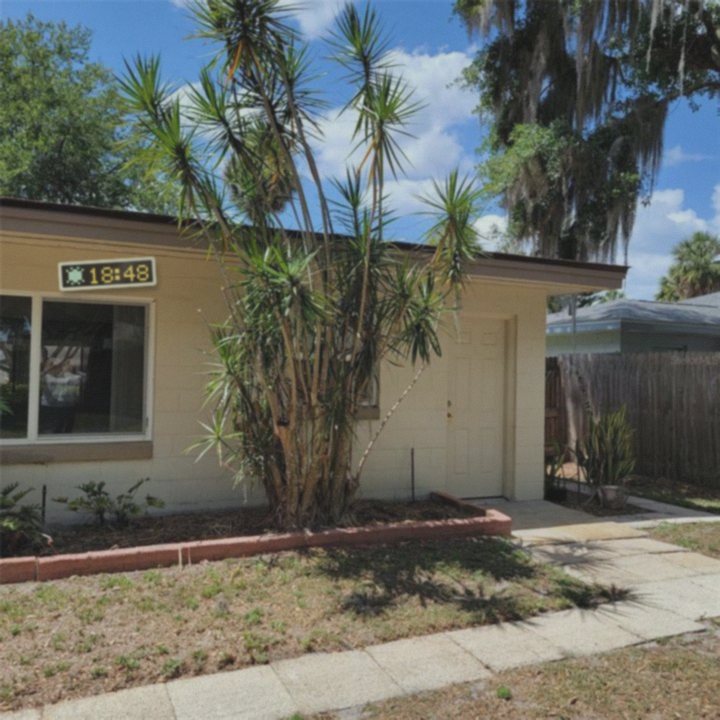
18:48
